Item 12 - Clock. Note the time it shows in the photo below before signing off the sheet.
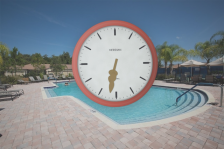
6:32
